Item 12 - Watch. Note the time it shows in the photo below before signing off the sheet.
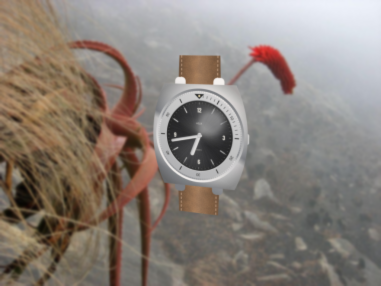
6:43
